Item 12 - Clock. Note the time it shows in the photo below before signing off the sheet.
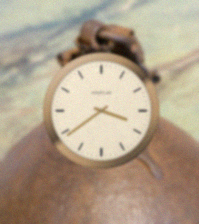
3:39
